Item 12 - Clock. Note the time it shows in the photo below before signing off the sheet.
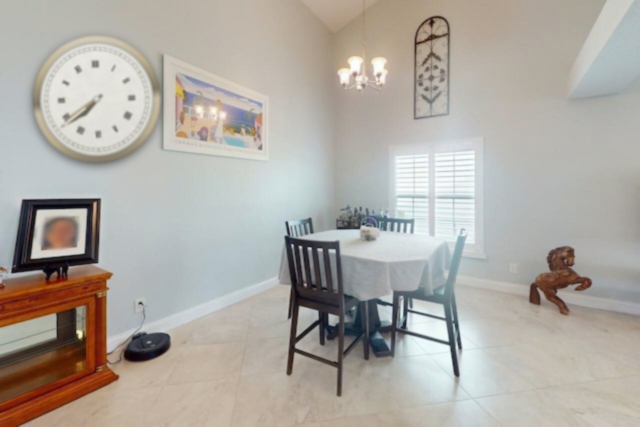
7:39
